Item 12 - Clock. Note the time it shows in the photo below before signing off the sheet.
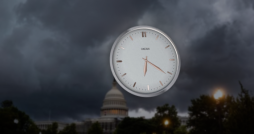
6:21
